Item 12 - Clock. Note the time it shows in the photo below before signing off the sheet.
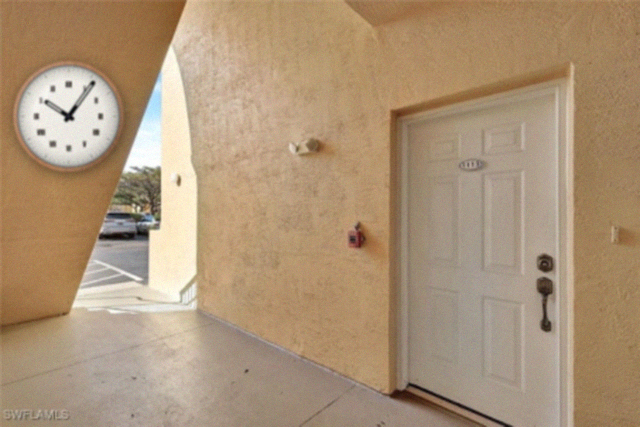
10:06
